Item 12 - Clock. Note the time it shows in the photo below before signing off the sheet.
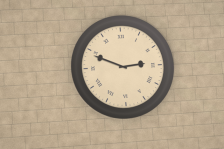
2:49
